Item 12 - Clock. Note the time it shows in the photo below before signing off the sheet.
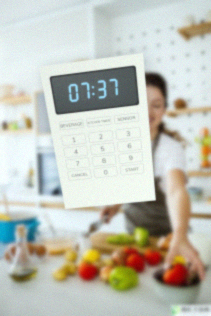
7:37
